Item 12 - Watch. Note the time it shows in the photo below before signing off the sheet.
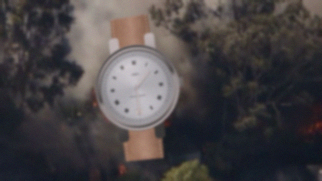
1:30
